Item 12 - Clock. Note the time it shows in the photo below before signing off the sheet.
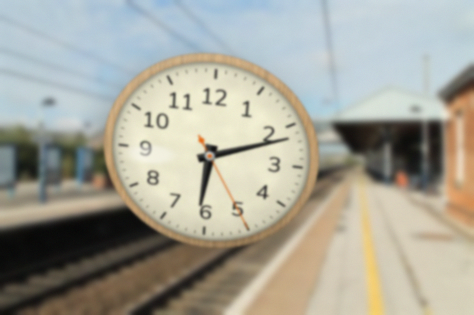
6:11:25
